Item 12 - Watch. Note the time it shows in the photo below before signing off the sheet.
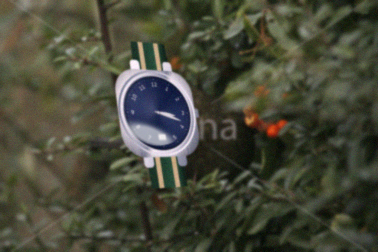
3:18
